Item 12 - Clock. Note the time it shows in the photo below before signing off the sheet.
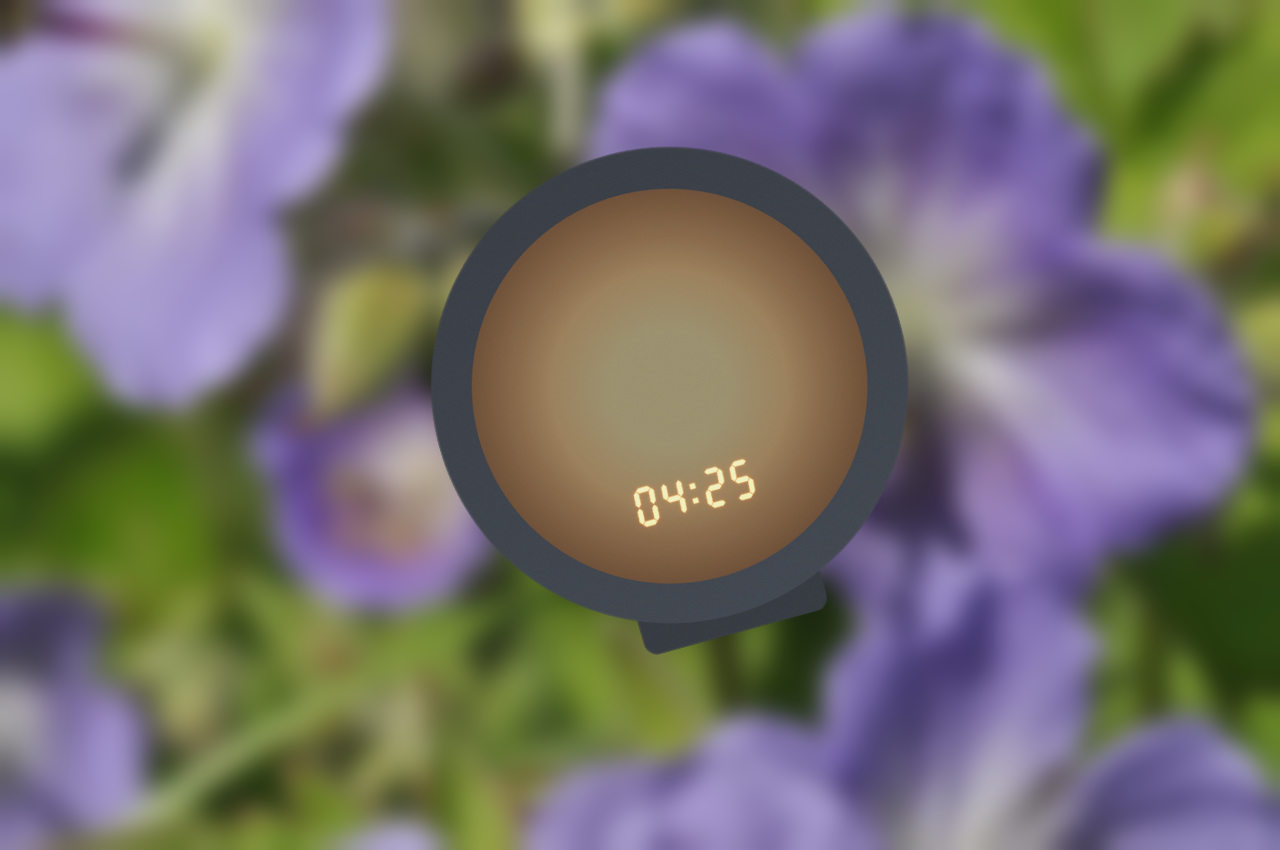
4:25
